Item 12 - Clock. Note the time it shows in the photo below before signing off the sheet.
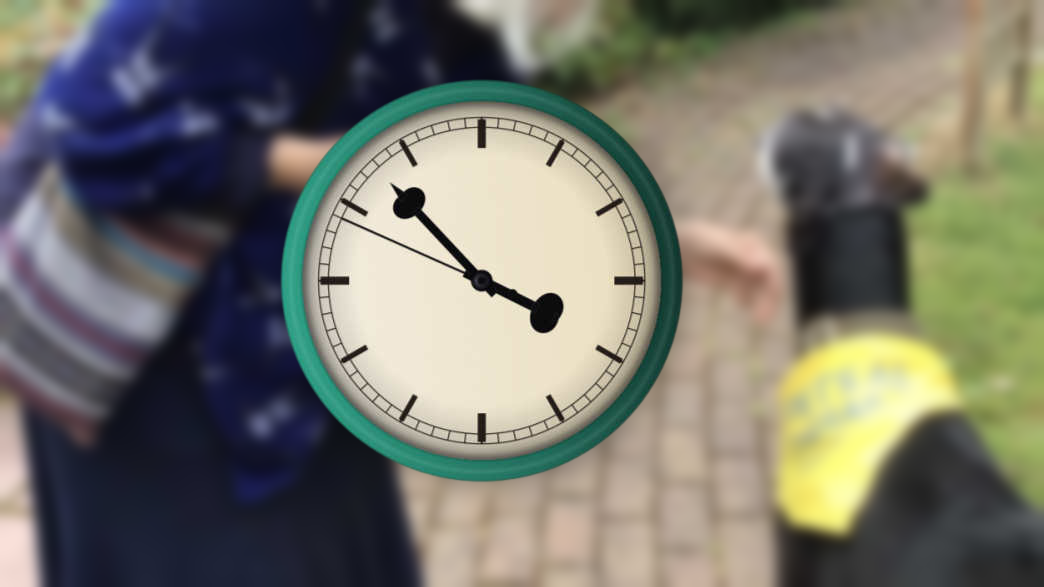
3:52:49
